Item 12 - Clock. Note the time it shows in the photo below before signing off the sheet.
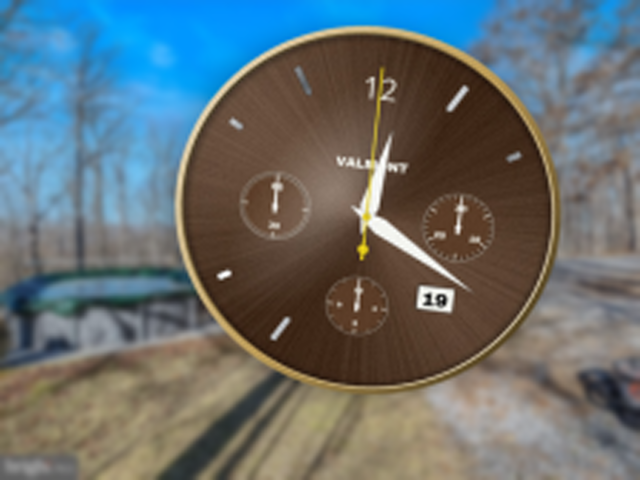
12:20
